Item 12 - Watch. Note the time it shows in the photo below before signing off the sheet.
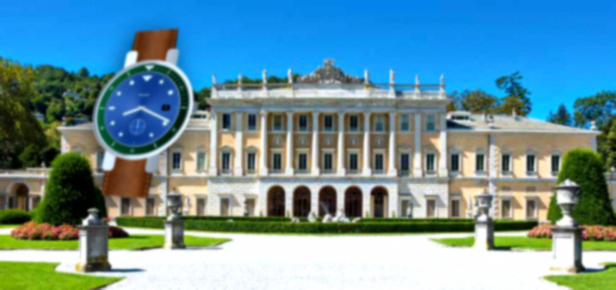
8:19
